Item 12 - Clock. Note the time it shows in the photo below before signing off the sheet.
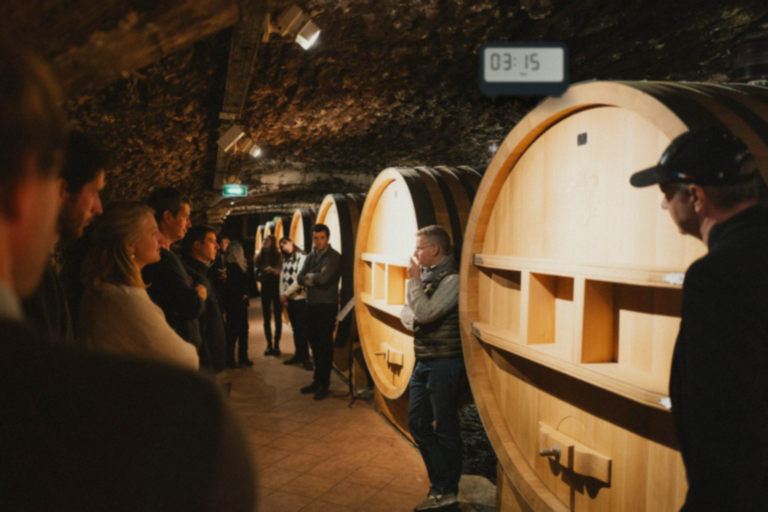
3:15
